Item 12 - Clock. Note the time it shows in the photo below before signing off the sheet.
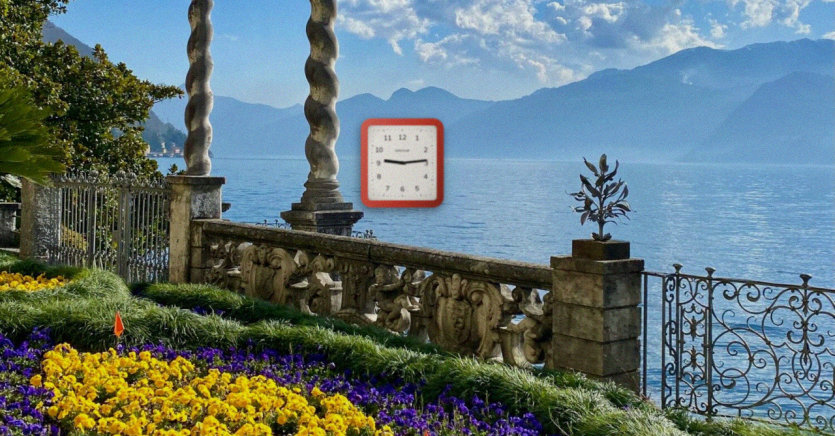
9:14
